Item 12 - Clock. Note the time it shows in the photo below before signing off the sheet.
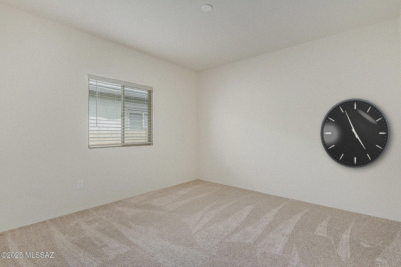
4:56
